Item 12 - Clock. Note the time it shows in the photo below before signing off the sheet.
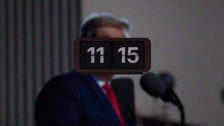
11:15
